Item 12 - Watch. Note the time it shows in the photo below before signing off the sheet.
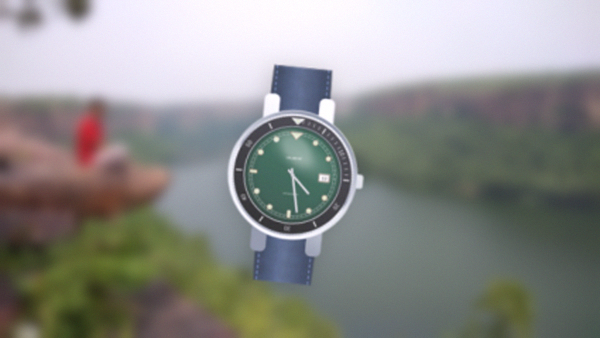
4:28
